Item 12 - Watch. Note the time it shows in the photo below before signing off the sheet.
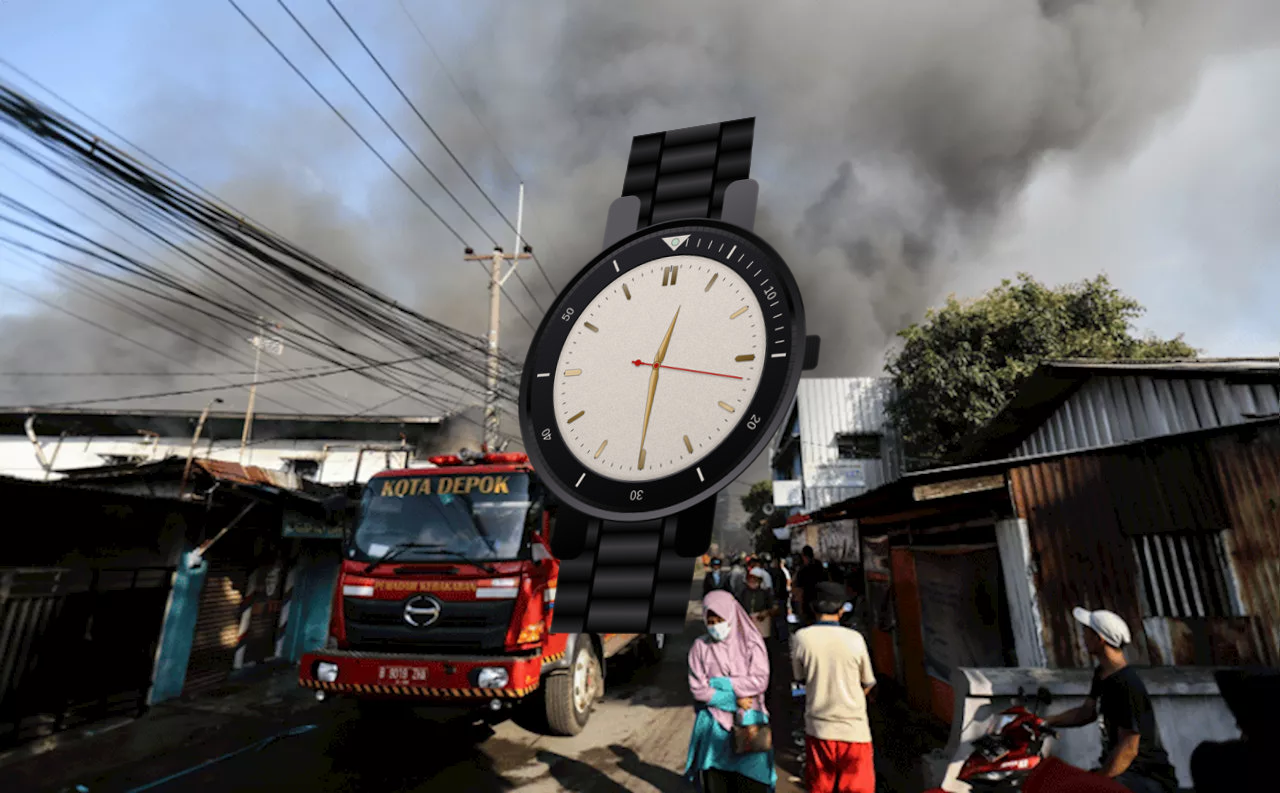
12:30:17
